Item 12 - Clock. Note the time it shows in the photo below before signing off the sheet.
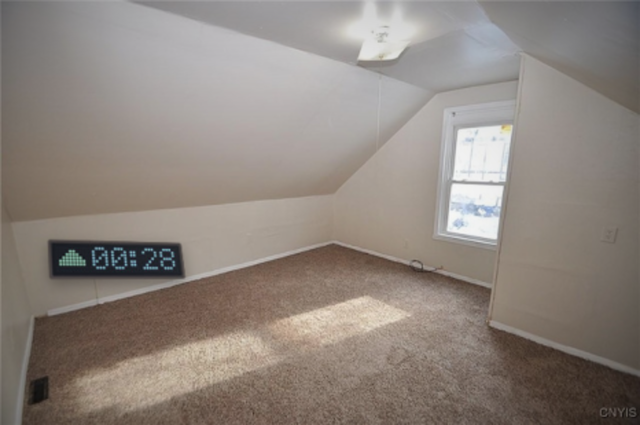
0:28
